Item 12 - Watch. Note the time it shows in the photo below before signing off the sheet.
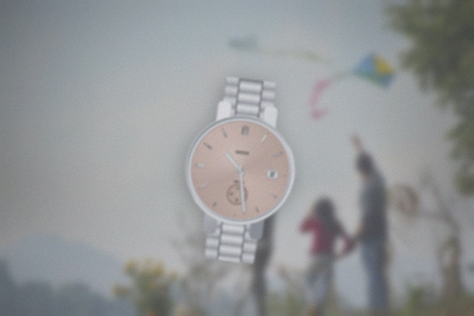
10:28
